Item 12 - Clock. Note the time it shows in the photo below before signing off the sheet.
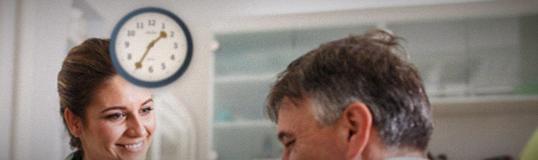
1:35
